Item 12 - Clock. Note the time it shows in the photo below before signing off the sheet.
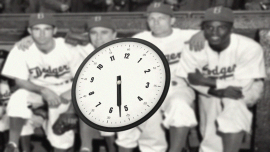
5:27
